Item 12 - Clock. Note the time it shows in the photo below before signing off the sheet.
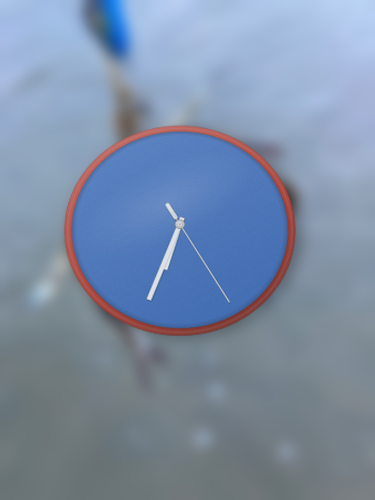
6:33:25
